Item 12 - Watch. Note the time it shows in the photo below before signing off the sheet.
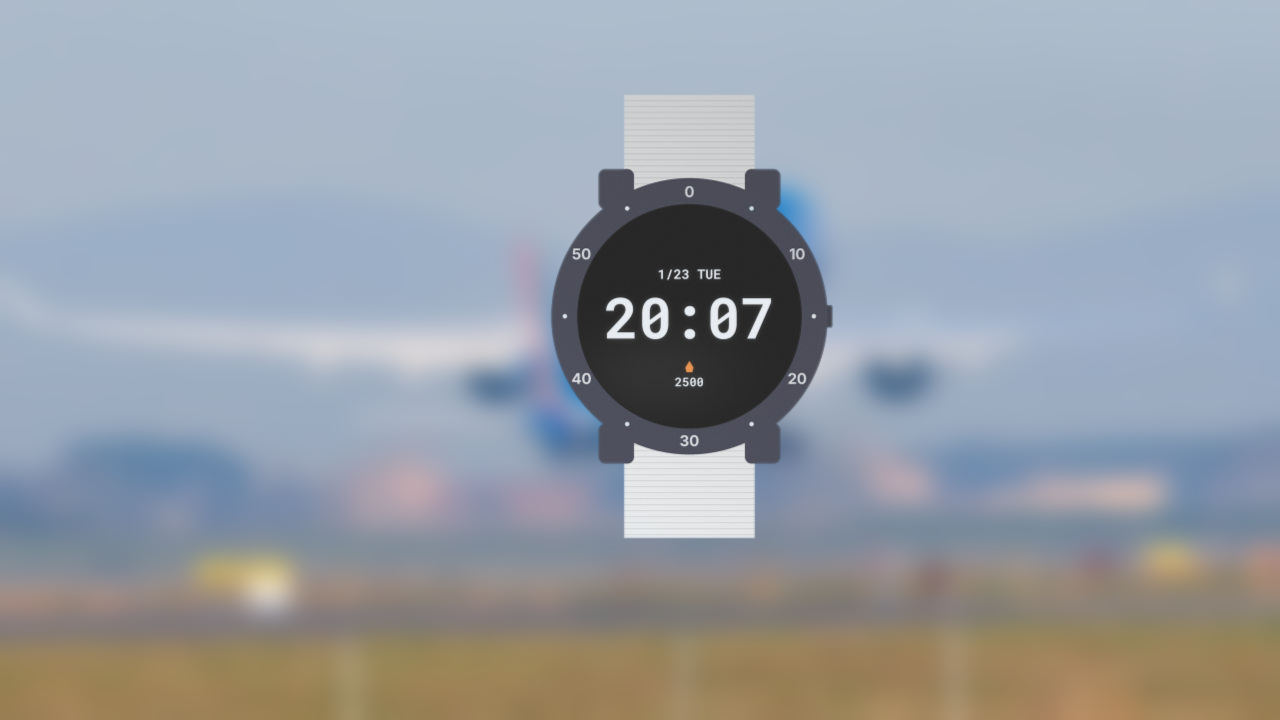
20:07
